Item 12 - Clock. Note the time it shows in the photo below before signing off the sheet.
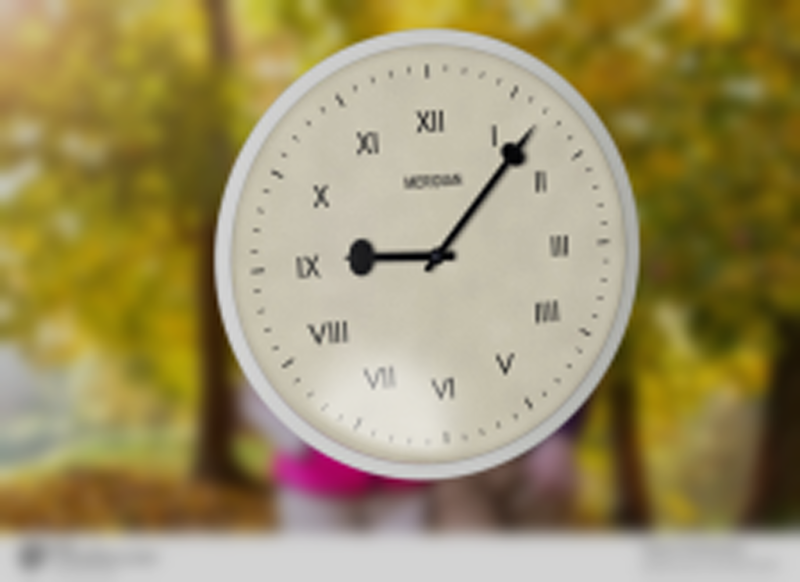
9:07
